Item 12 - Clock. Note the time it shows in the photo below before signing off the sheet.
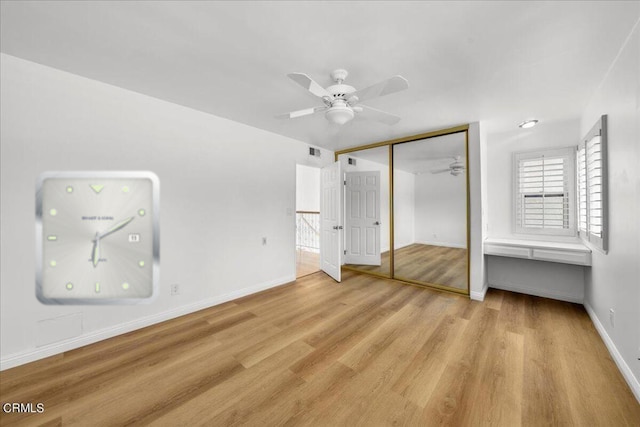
6:10
